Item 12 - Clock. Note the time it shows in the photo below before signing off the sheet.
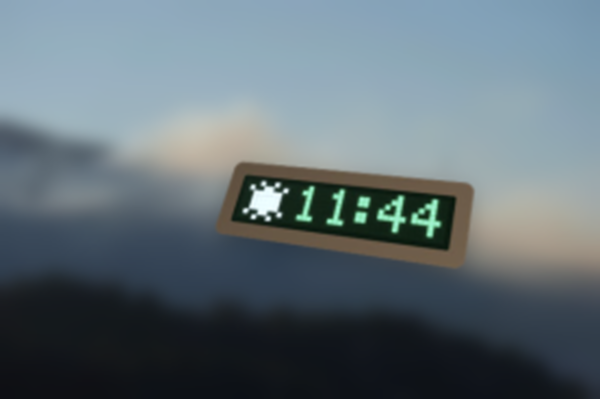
11:44
